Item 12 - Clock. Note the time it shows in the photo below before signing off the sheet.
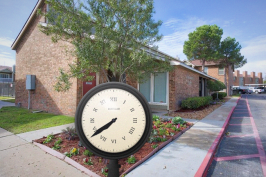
7:39
